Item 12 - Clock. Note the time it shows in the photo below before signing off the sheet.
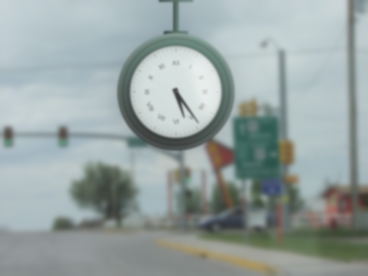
5:24
